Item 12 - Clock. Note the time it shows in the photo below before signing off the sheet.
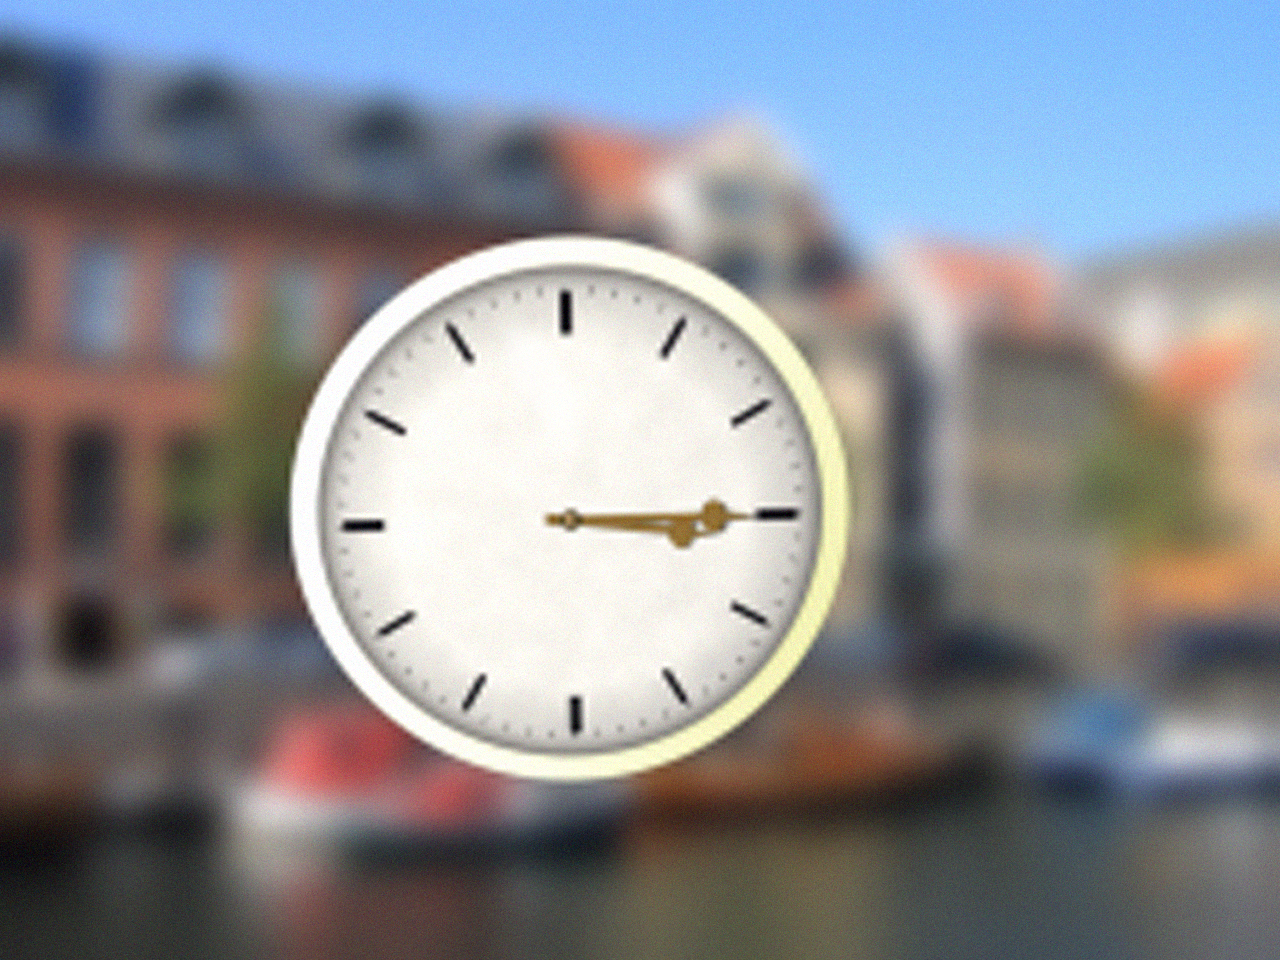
3:15
